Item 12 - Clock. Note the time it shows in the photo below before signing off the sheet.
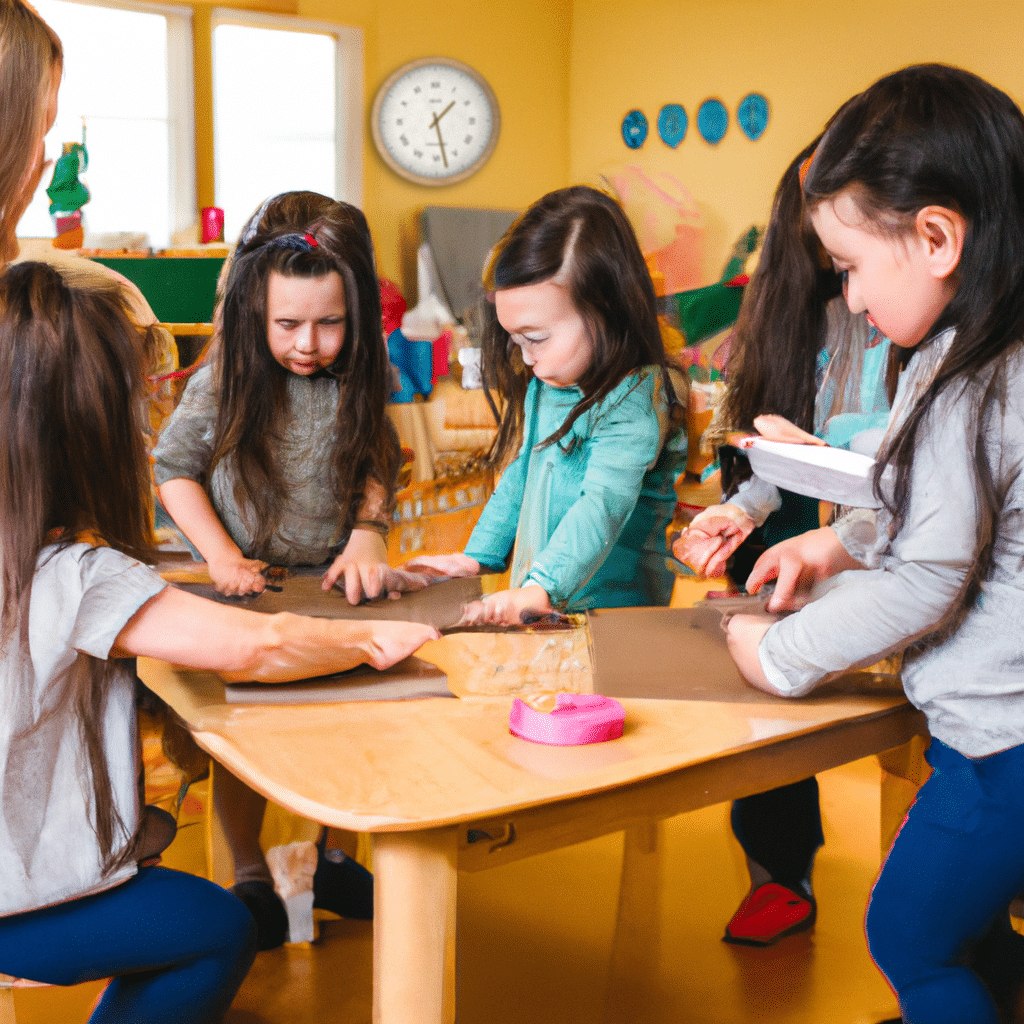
1:28
